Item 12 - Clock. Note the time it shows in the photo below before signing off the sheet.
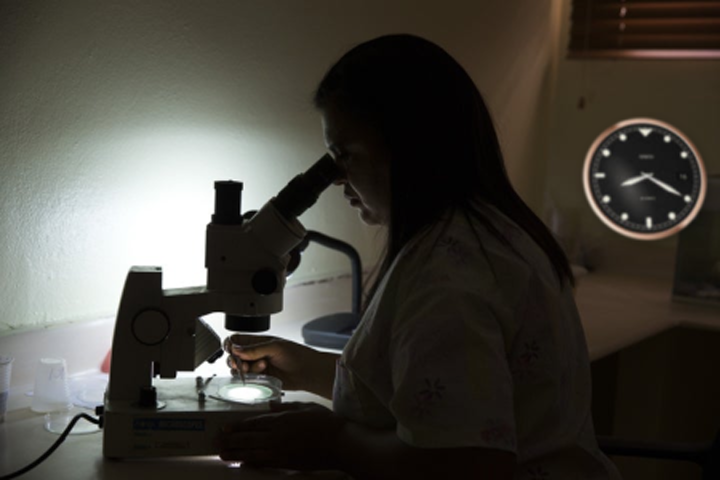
8:20
